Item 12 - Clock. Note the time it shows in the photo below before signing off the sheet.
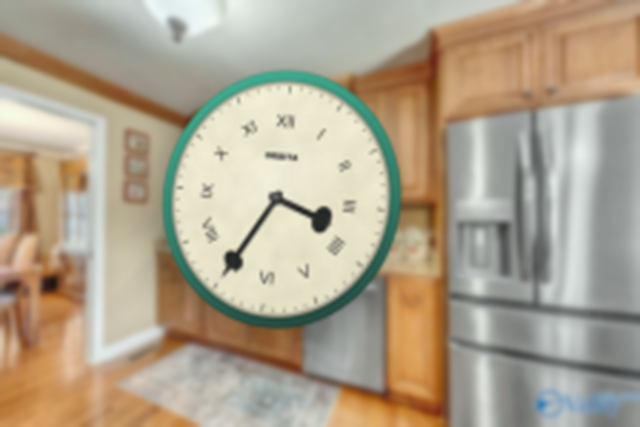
3:35
